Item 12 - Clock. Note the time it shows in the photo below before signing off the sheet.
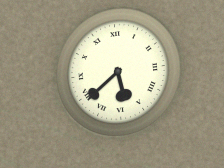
5:39
